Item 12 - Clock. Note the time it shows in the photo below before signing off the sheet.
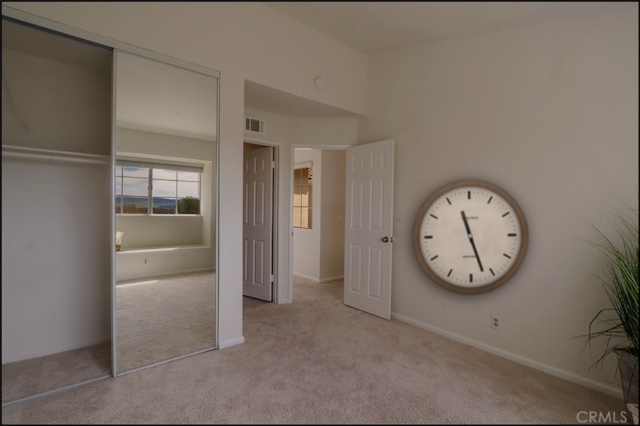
11:27
